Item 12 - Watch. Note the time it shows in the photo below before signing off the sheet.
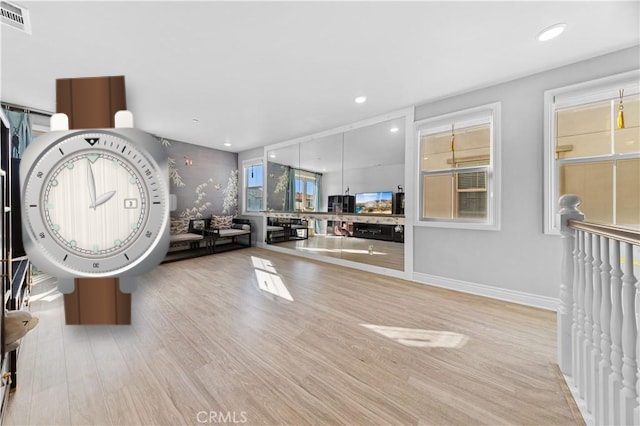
1:59
